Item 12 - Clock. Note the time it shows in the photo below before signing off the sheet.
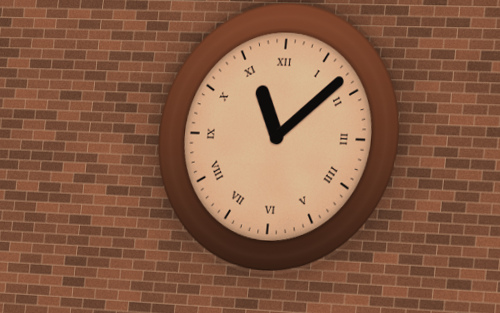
11:08
